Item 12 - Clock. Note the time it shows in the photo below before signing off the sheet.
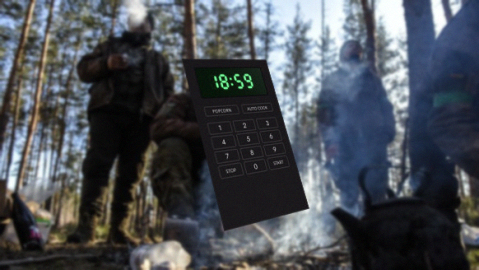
18:59
